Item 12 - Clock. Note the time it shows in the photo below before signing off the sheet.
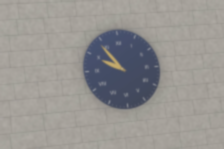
9:54
